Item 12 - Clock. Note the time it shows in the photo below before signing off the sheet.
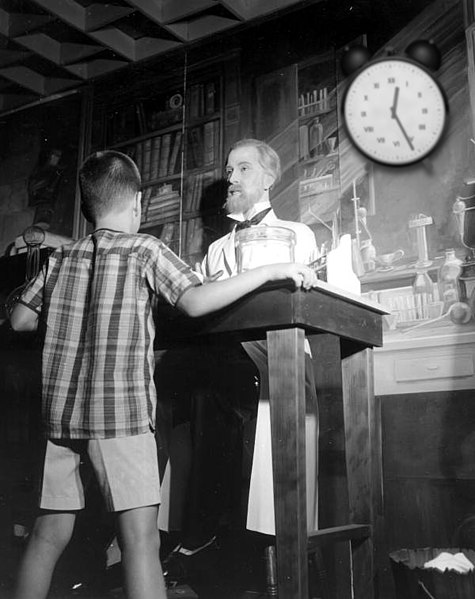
12:26
